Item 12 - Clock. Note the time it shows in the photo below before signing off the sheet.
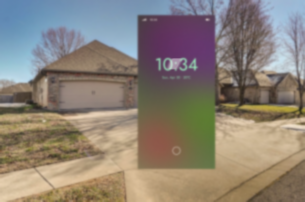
10:34
